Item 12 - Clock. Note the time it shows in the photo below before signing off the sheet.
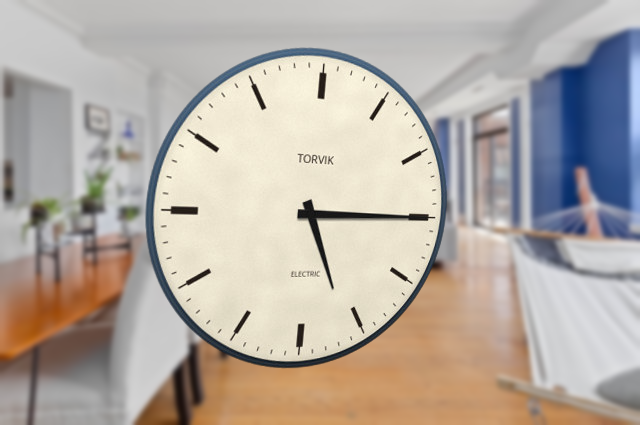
5:15
